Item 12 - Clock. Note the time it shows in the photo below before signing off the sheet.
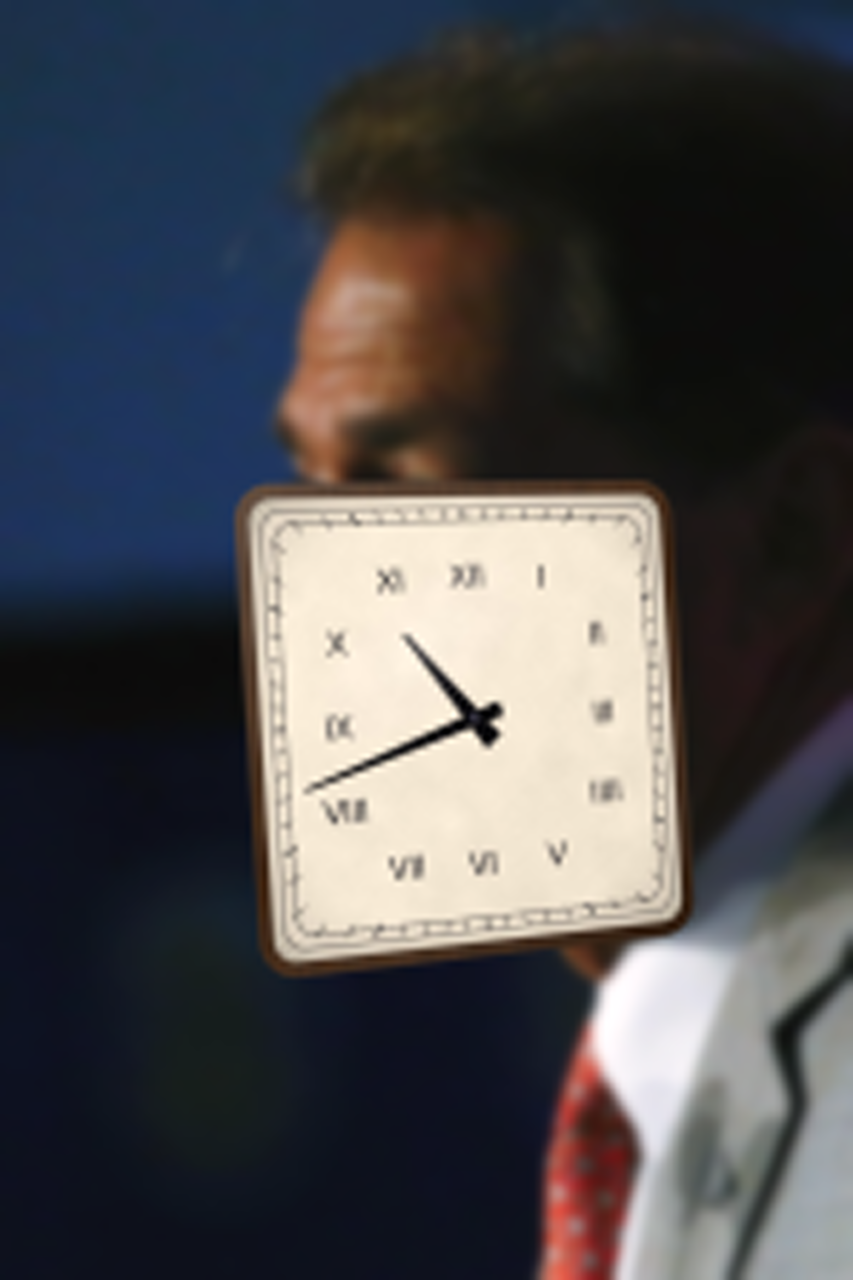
10:42
